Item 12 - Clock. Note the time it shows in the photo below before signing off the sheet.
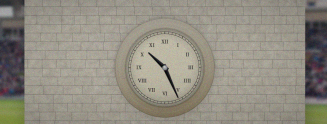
10:26
